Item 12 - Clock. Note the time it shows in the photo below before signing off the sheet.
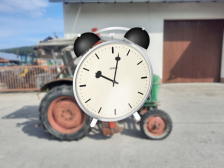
10:02
